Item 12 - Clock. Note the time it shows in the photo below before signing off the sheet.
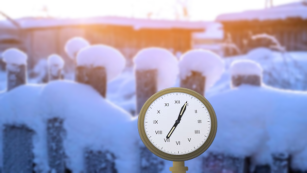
7:04
